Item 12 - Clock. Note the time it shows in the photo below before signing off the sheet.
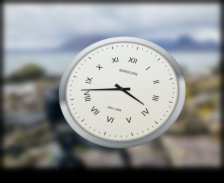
3:42
